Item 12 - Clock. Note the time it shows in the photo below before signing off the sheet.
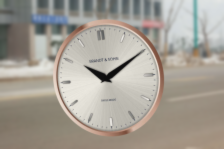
10:10
